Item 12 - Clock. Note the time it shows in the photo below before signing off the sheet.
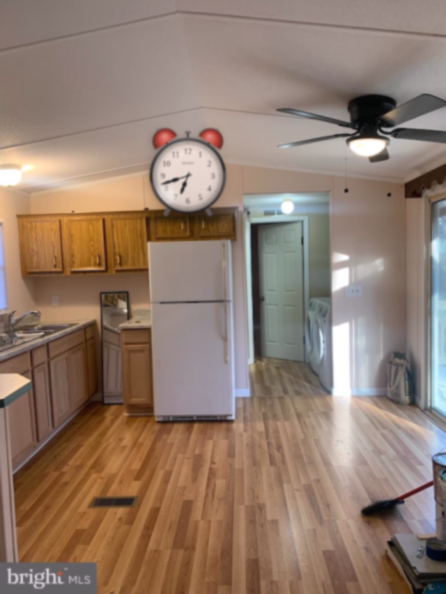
6:42
